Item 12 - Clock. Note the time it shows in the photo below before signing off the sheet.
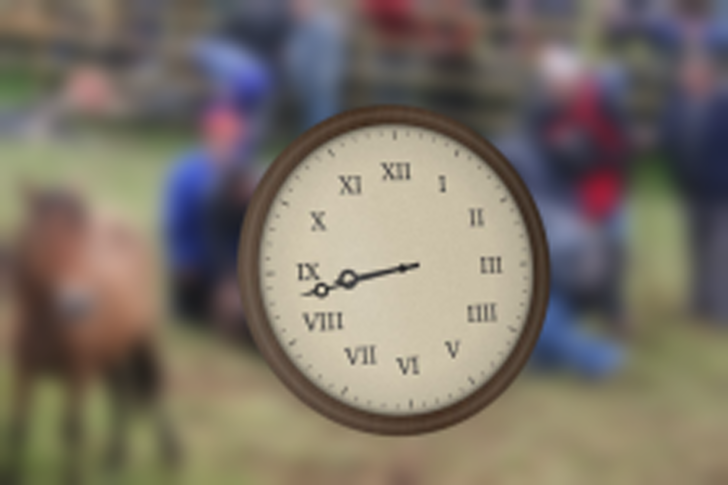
8:43
